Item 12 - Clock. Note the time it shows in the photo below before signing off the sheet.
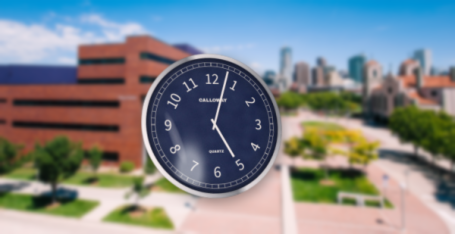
5:03
